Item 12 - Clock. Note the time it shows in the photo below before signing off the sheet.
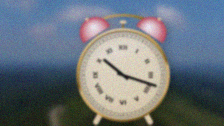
10:18
